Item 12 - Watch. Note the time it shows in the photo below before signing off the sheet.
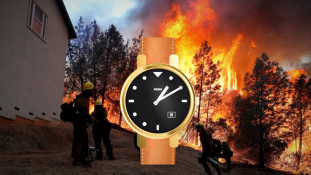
1:10
